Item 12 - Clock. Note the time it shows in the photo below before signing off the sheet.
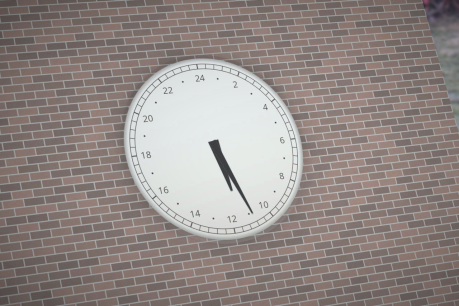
11:27
